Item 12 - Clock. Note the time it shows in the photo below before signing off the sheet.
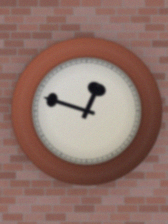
12:48
